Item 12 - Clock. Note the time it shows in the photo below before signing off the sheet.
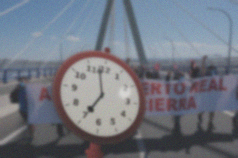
6:58
